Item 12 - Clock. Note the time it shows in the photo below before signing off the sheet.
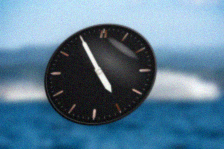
4:55
